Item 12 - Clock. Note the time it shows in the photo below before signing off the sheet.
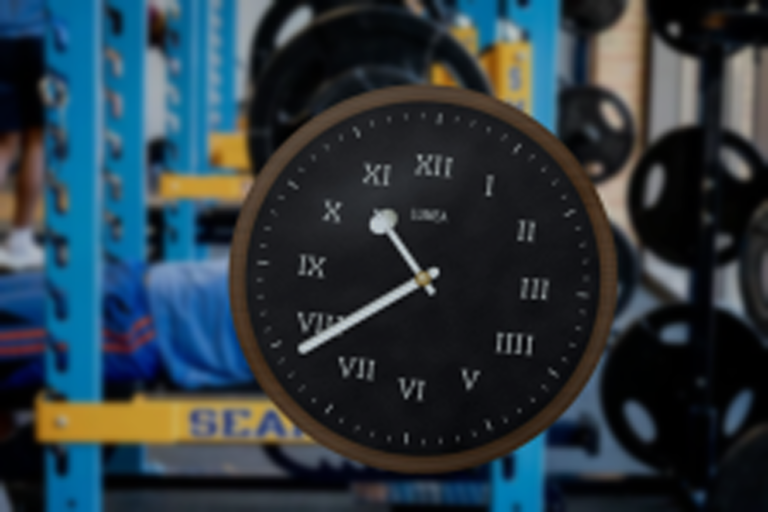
10:39
